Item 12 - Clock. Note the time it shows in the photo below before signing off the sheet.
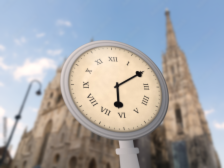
6:10
